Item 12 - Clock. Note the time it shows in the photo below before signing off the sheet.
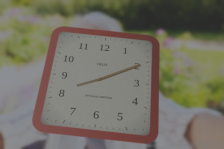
8:10
